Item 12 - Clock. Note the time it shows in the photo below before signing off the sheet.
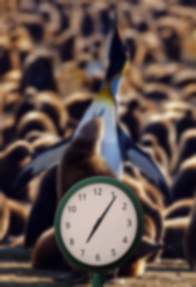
7:06
